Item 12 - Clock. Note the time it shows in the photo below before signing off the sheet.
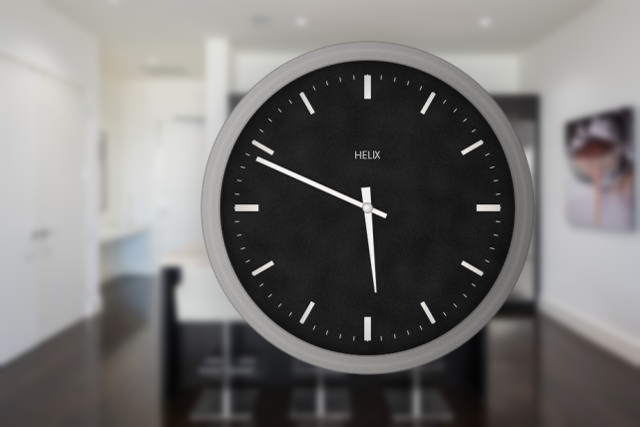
5:49
